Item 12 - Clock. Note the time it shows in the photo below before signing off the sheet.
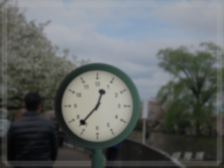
12:37
